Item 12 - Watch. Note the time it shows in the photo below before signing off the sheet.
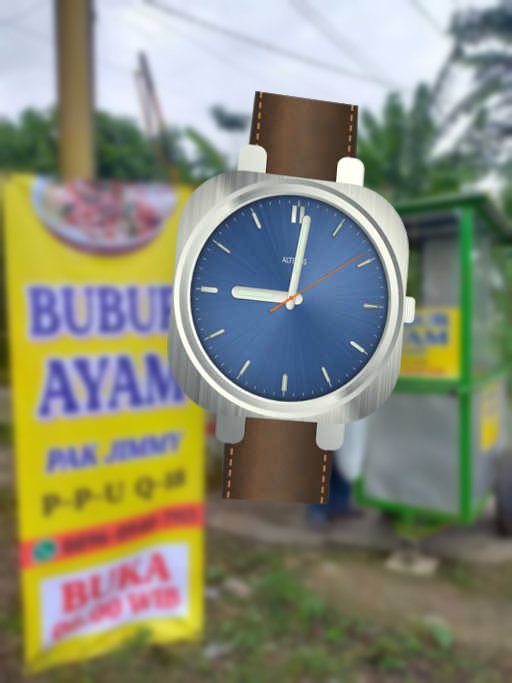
9:01:09
